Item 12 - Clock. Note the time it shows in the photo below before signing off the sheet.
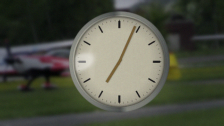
7:04
